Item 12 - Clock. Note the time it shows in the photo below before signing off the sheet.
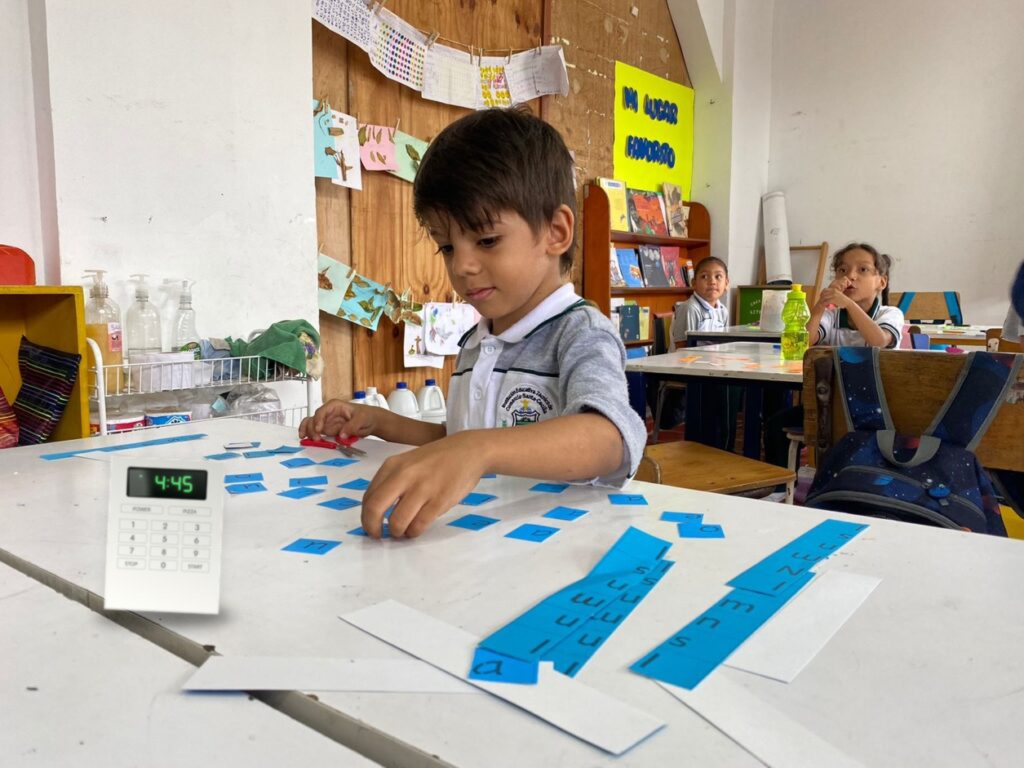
4:45
